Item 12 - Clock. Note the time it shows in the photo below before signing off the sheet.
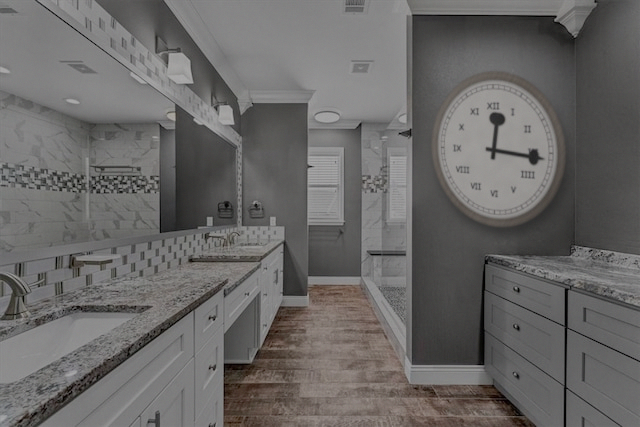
12:16
